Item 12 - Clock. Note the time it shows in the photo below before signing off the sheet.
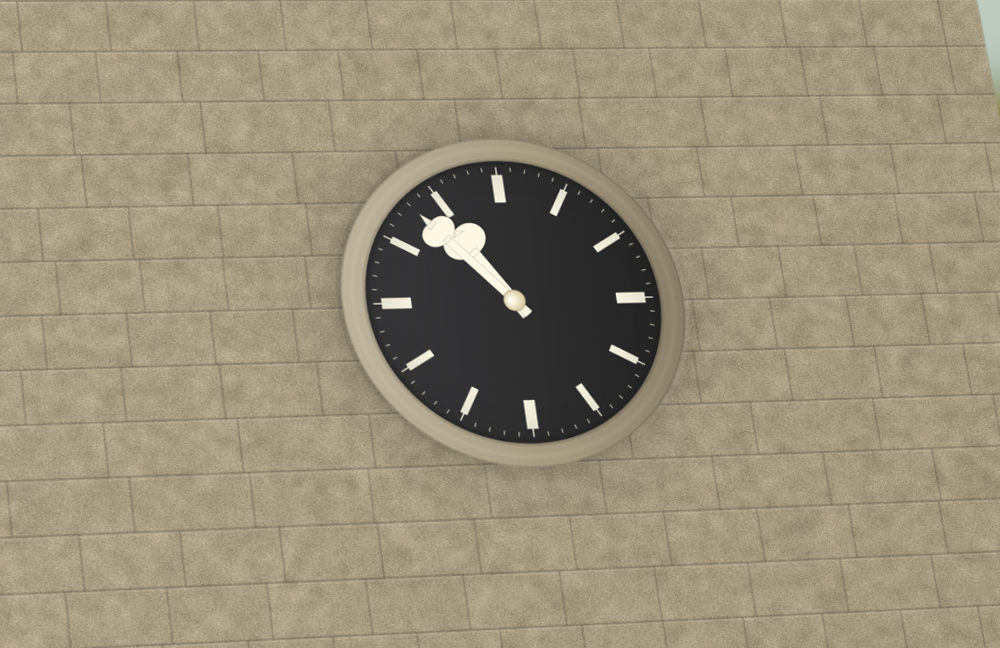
10:53
